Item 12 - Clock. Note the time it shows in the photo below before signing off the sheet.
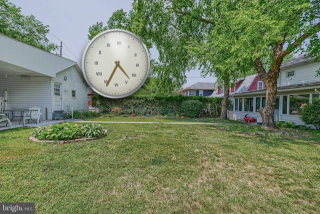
4:34
